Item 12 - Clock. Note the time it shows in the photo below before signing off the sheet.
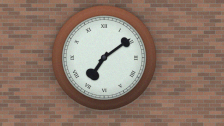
7:09
